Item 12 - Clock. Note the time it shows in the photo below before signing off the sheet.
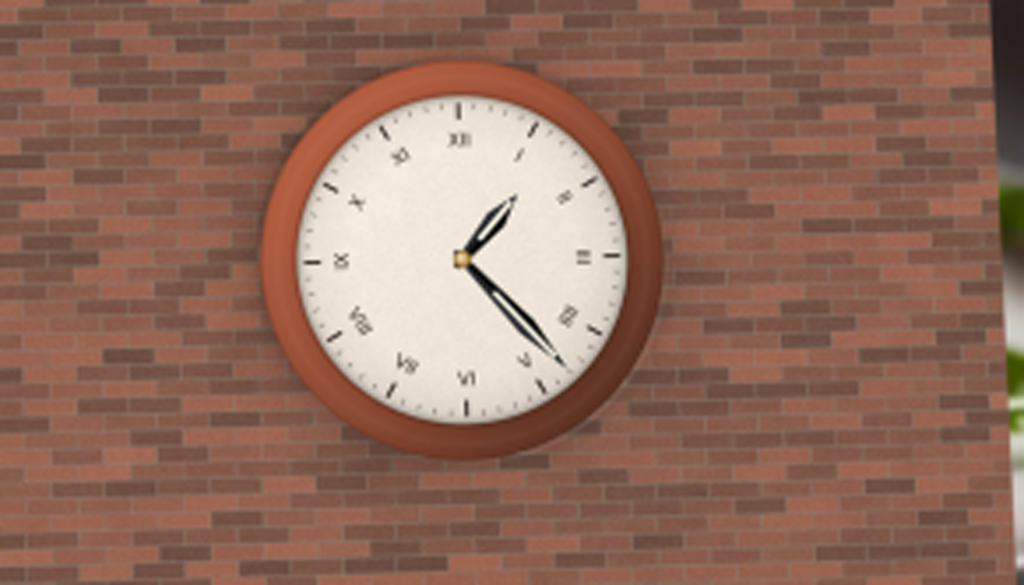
1:23
